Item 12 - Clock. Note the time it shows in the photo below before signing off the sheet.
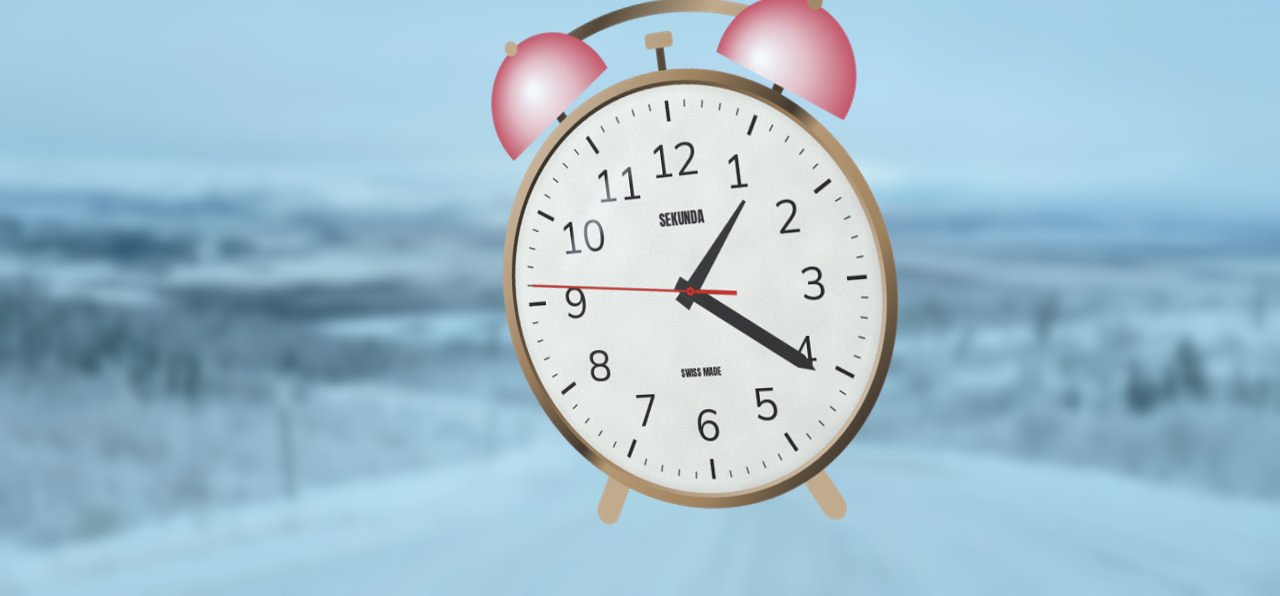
1:20:46
